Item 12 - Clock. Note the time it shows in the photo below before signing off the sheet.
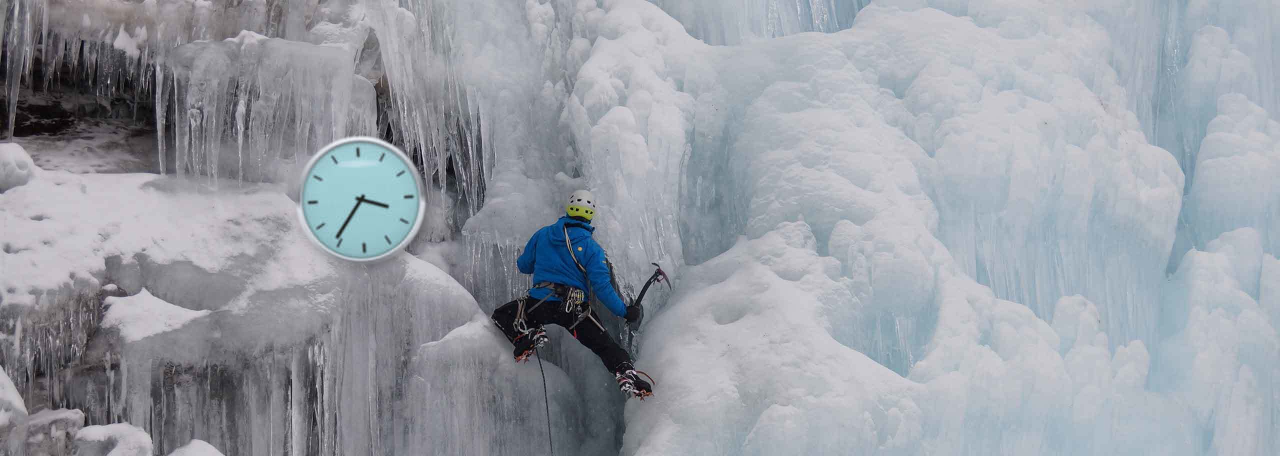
3:36
